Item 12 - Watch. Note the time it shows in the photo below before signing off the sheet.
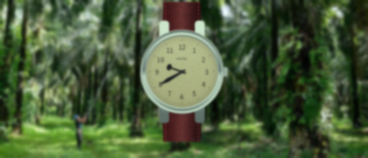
9:40
